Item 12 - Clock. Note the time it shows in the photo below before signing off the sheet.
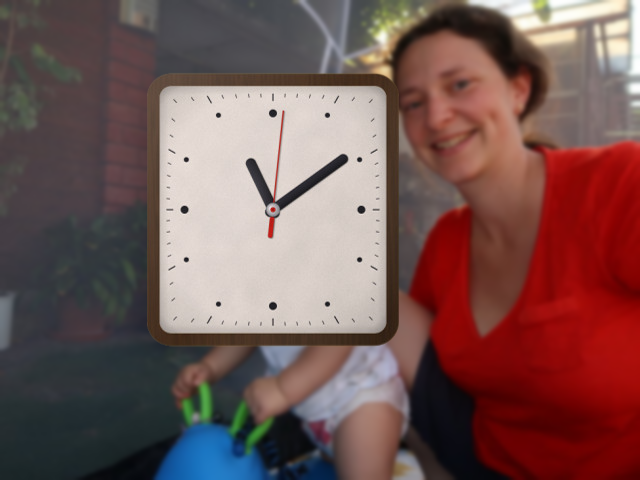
11:09:01
